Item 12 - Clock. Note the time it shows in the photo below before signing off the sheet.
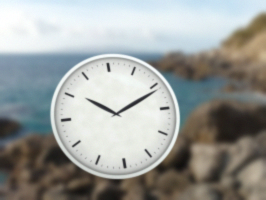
10:11
